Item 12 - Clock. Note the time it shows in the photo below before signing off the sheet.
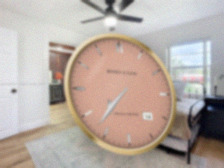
7:37
